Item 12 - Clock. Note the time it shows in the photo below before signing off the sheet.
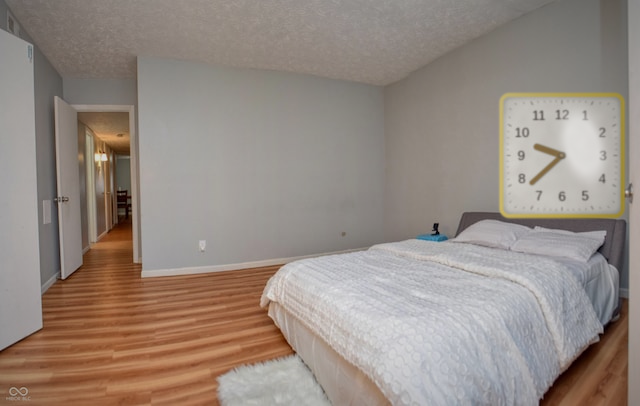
9:38
